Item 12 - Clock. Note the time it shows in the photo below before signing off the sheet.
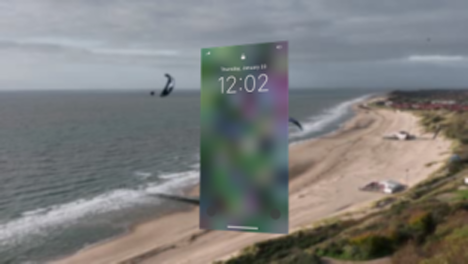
12:02
